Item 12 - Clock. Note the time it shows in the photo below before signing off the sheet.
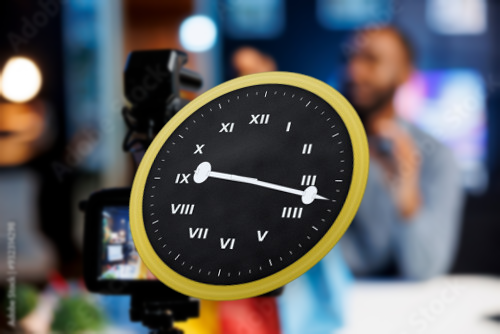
9:17
